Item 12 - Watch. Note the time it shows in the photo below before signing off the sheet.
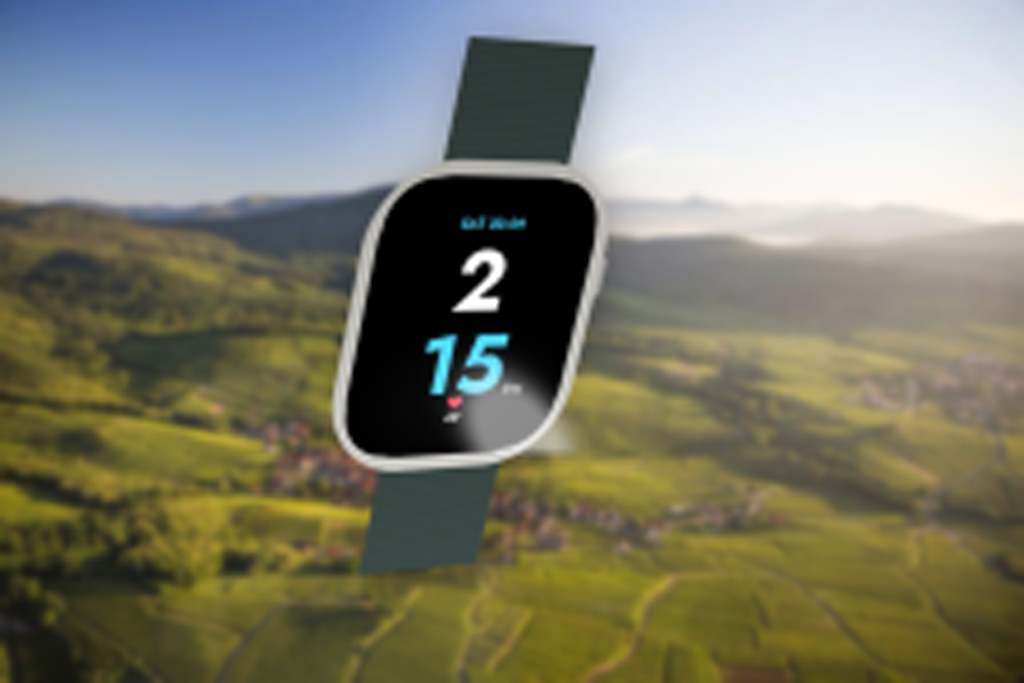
2:15
